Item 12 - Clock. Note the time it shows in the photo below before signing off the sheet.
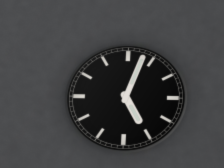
5:03
